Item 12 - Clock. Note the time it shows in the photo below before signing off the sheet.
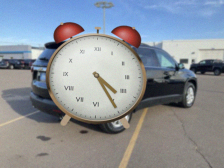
4:25
